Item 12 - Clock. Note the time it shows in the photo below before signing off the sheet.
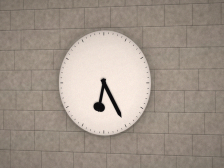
6:25
